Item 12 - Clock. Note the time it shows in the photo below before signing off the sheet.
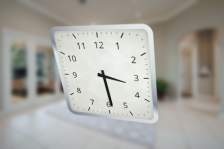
3:29
